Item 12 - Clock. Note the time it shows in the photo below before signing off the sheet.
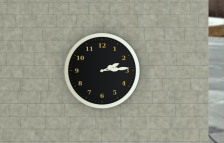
2:14
